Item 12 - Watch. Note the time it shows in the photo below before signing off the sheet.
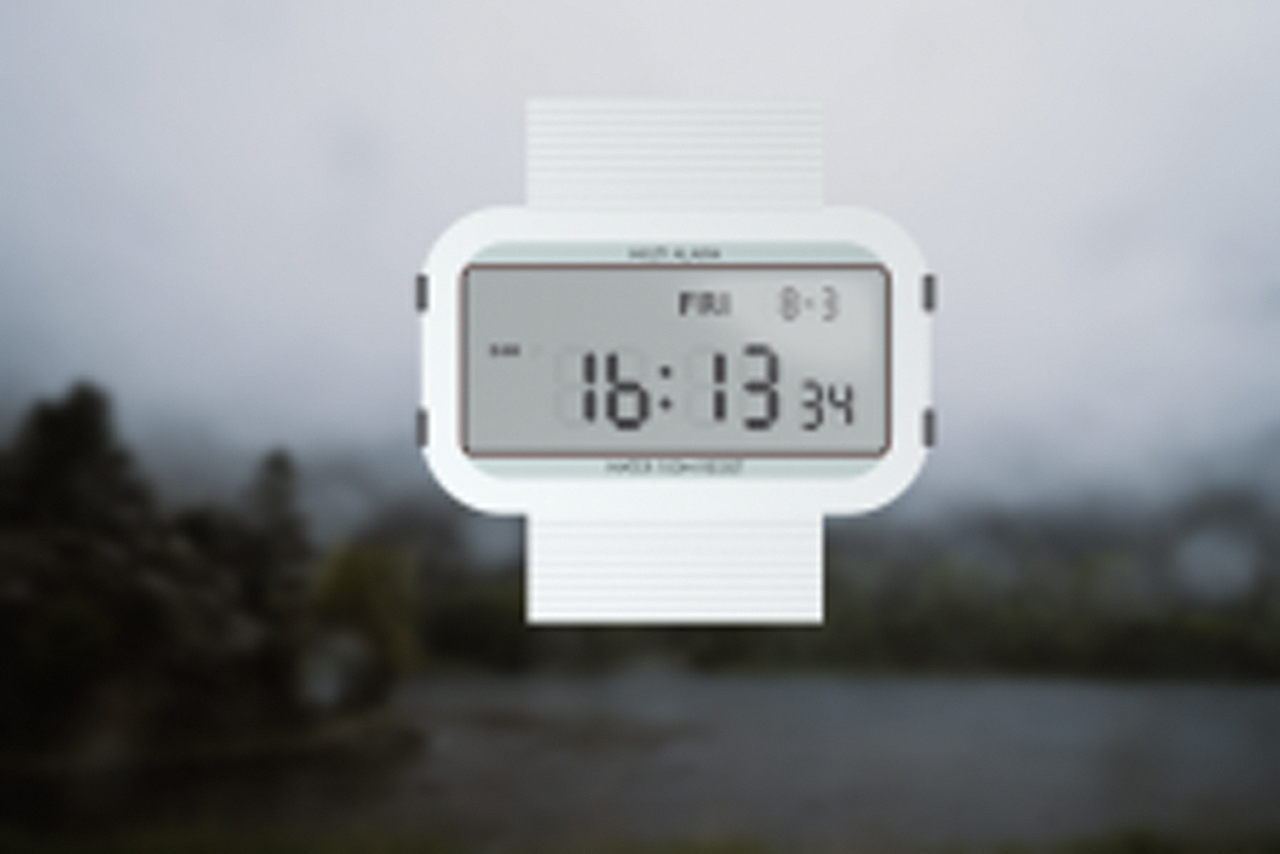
16:13:34
